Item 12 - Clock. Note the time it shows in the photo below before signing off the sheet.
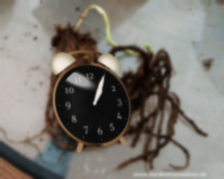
1:05
